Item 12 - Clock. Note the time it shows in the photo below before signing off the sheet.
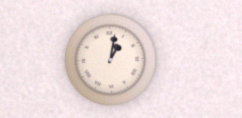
1:02
